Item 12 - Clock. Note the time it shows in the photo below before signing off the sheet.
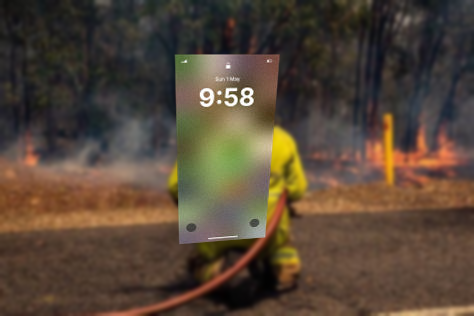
9:58
